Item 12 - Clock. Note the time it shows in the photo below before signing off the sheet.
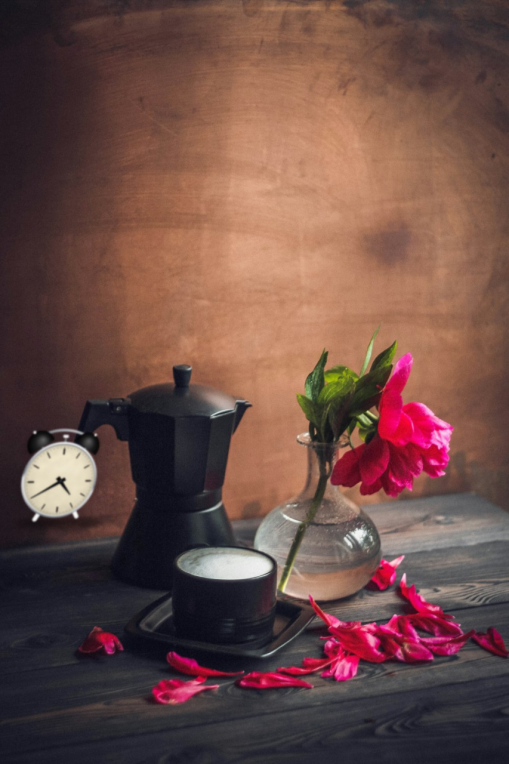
4:40
